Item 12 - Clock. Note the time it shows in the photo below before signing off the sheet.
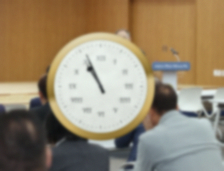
10:56
